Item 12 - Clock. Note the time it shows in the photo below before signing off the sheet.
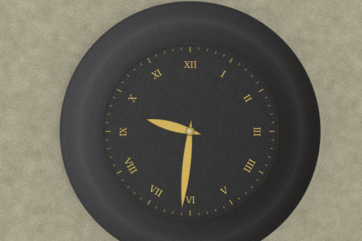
9:31
